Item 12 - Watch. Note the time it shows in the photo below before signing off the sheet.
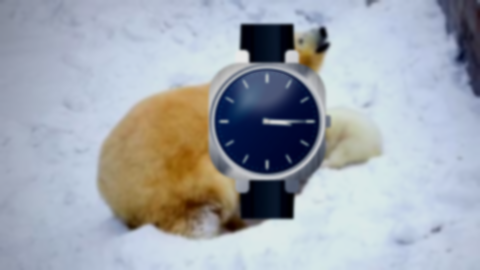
3:15
